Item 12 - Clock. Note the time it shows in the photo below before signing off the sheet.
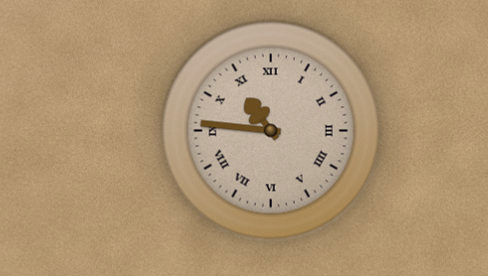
10:46
